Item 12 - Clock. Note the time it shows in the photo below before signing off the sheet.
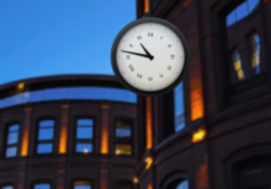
10:47
